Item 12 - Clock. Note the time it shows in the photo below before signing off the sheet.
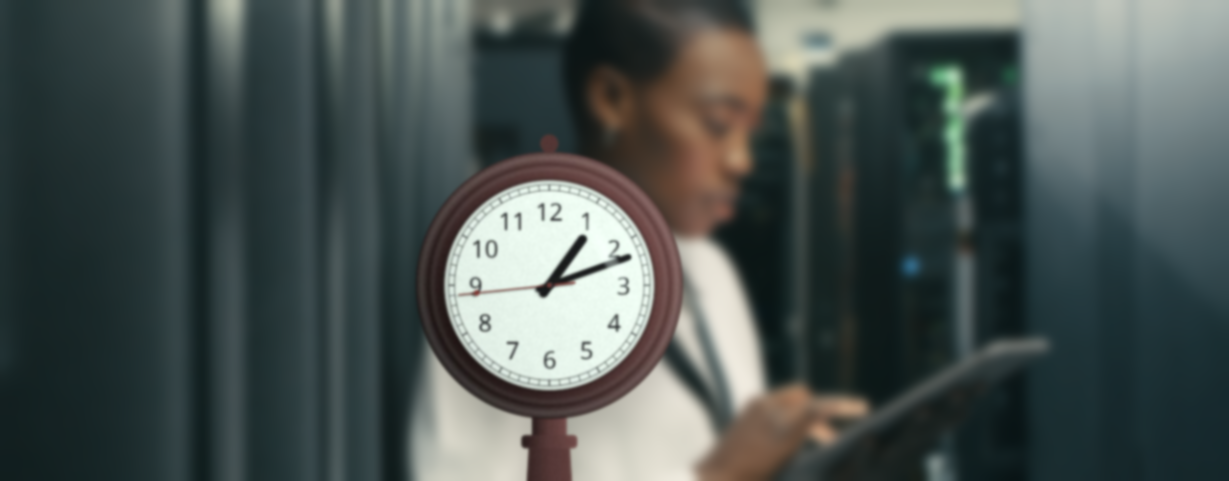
1:11:44
